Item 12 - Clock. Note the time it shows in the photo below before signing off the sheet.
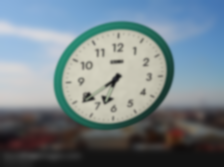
6:39
